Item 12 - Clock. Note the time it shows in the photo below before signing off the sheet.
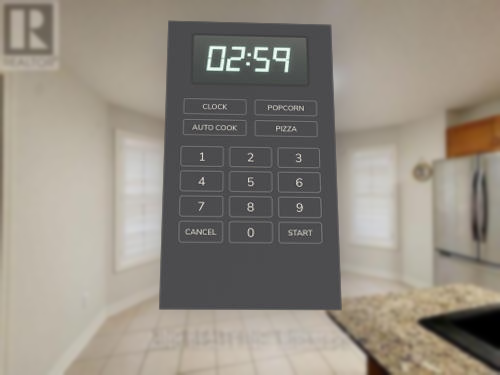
2:59
